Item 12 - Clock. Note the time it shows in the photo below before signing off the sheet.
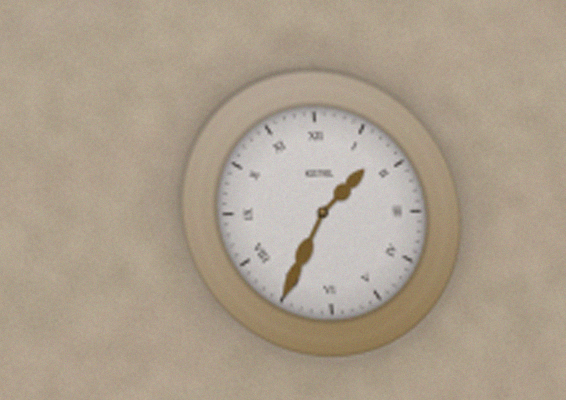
1:35
